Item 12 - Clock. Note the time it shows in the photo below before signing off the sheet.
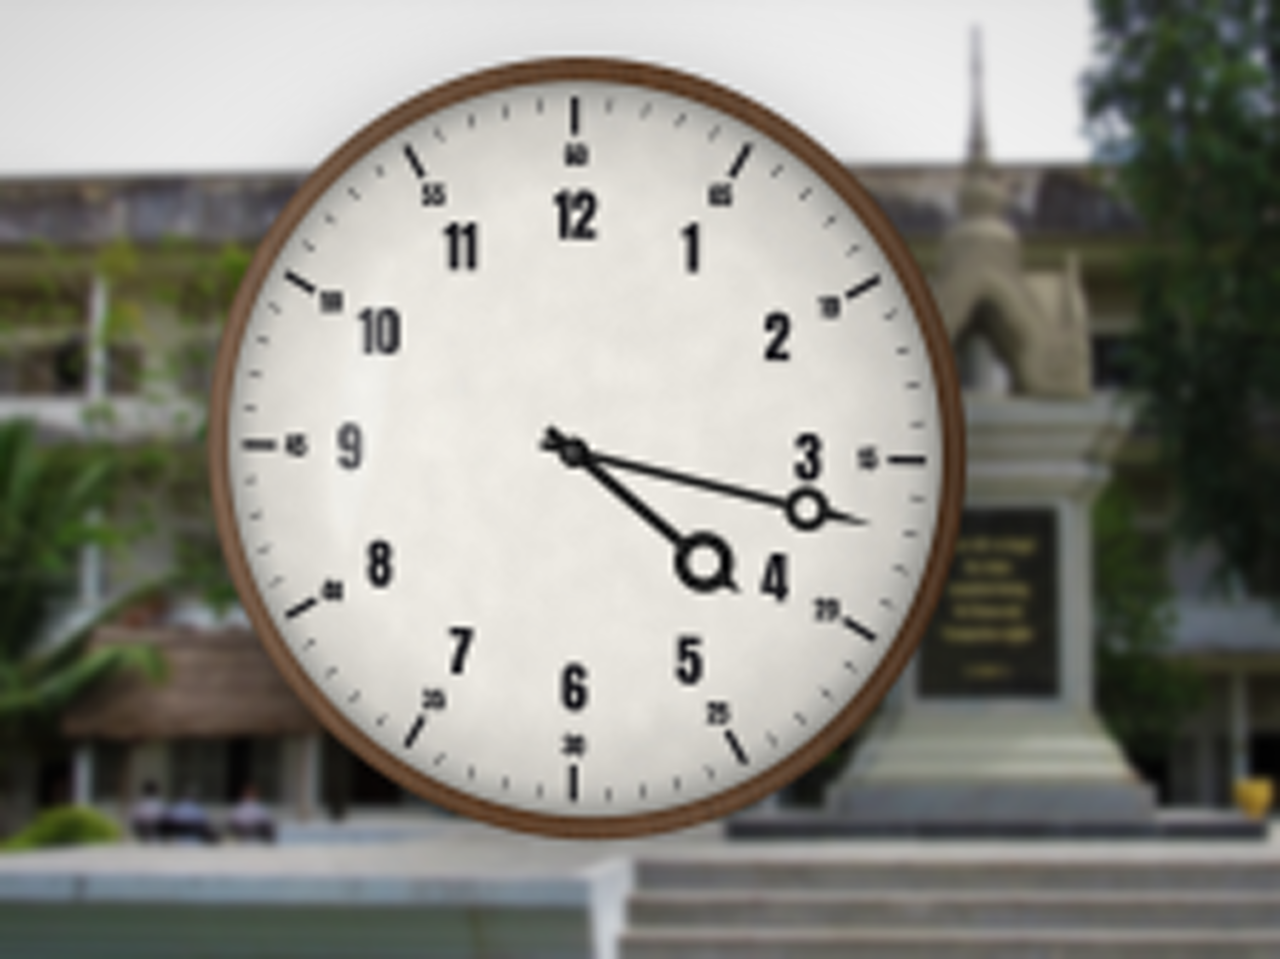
4:17
